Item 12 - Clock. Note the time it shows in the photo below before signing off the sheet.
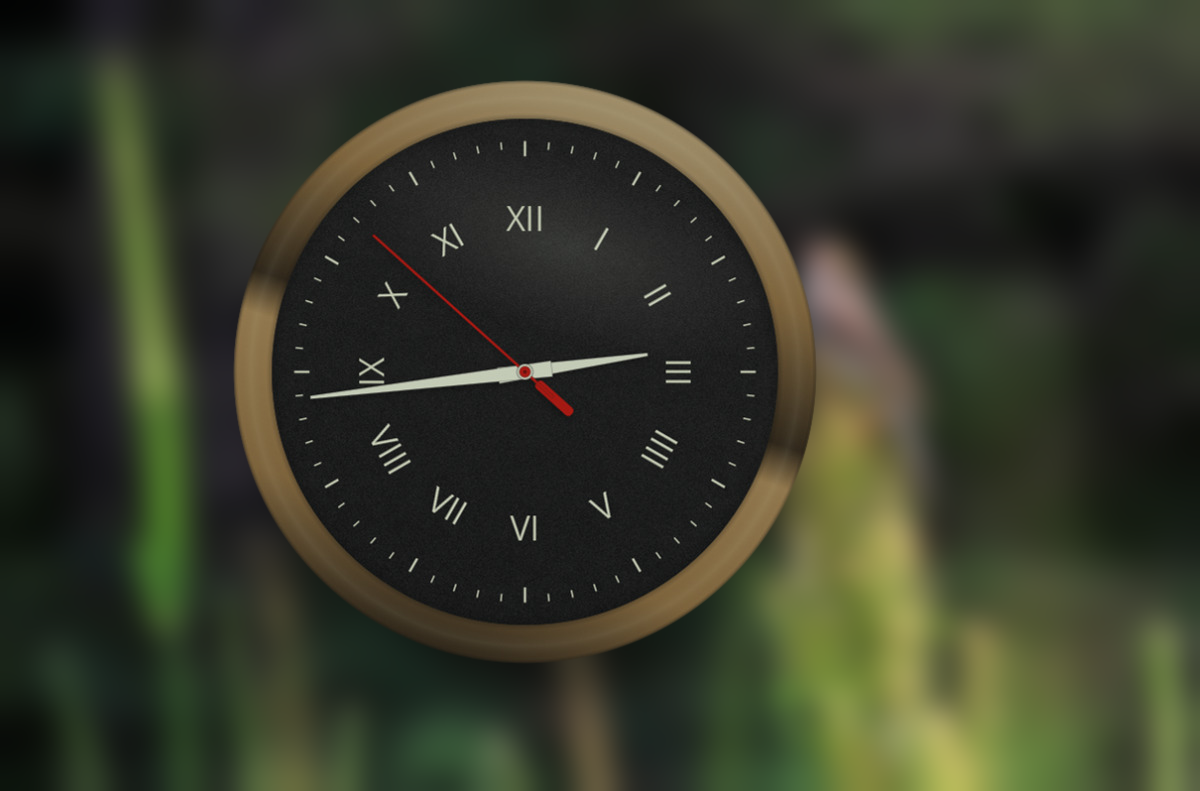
2:43:52
